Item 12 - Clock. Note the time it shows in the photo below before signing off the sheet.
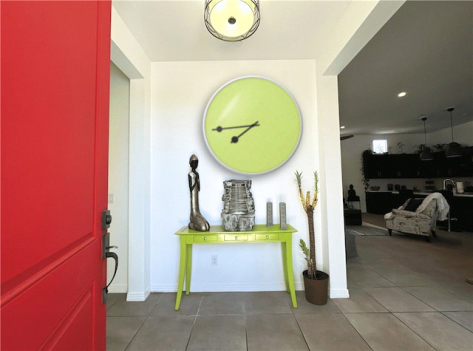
7:44
